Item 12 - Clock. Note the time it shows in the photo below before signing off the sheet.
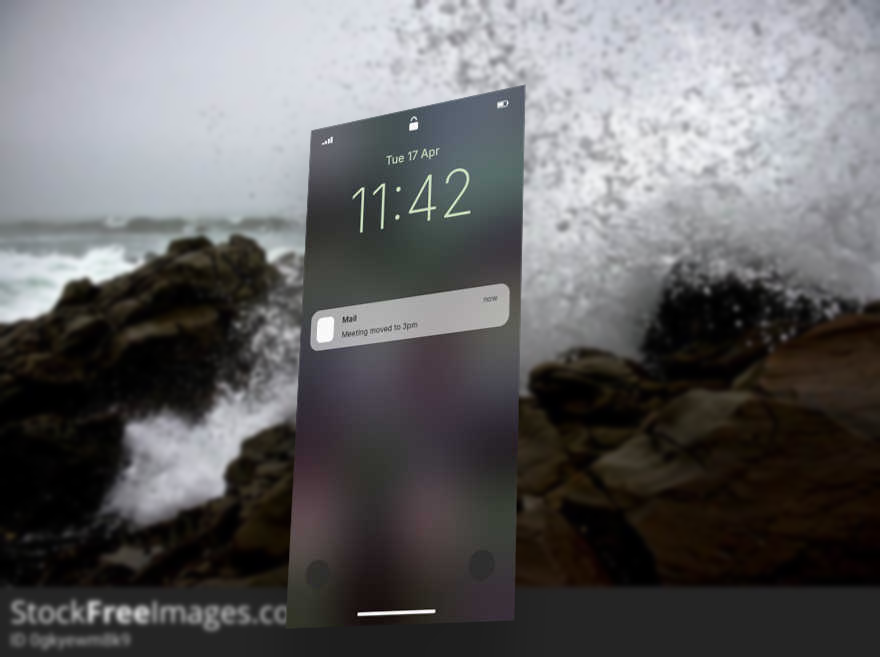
11:42
